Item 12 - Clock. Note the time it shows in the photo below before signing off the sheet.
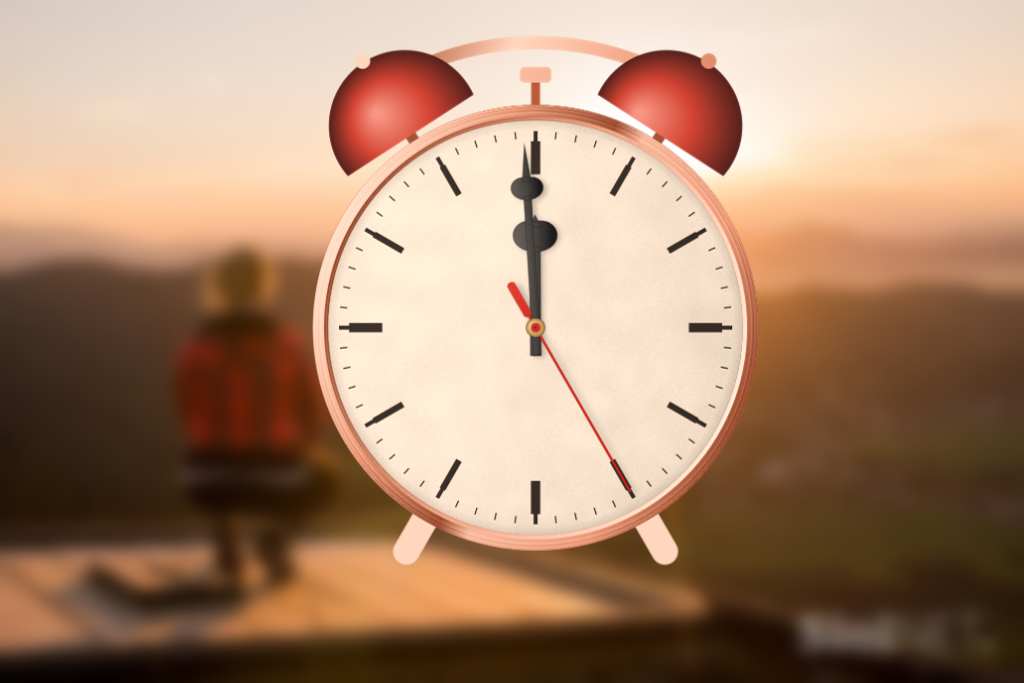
11:59:25
